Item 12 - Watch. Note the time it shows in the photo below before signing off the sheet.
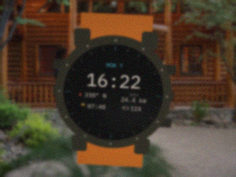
16:22
